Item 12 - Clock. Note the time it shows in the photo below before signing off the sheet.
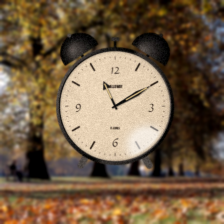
11:10
